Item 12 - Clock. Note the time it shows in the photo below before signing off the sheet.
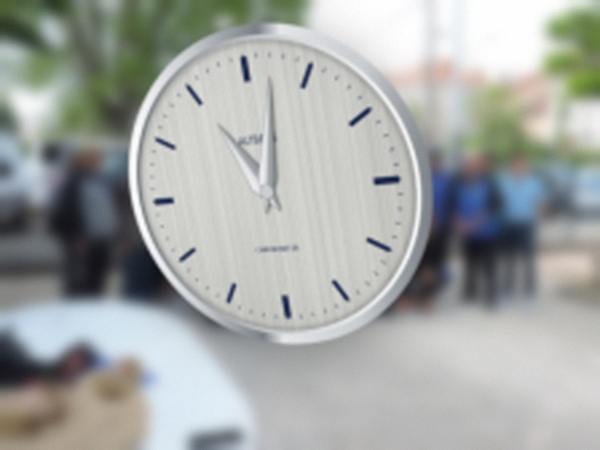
11:02
